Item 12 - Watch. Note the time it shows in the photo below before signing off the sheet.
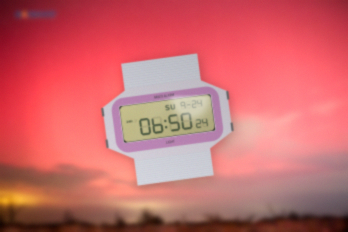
6:50
